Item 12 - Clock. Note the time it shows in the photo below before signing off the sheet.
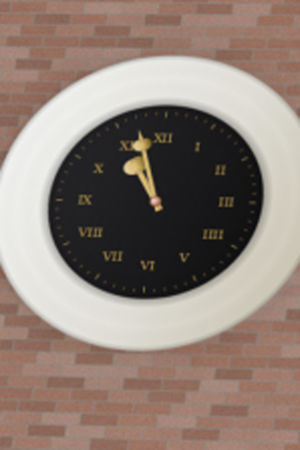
10:57
